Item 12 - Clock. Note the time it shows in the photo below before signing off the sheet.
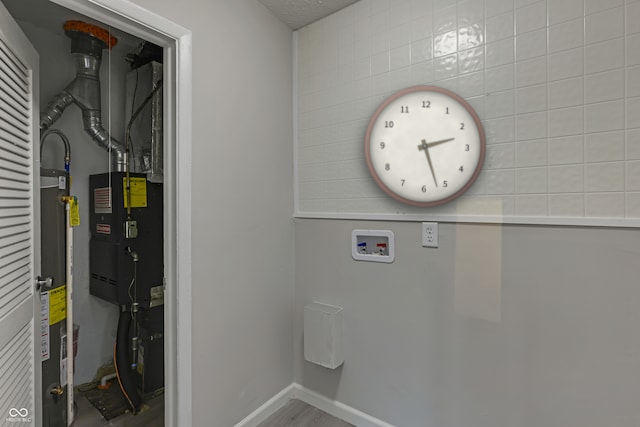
2:27
